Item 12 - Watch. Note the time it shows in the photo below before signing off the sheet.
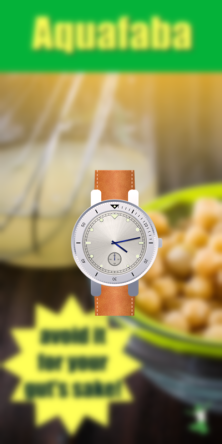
4:13
